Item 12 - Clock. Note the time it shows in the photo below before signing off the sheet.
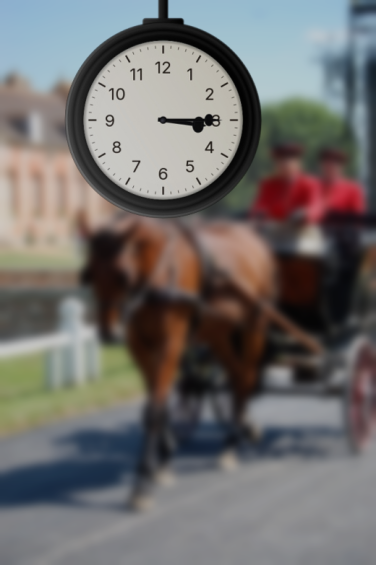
3:15
